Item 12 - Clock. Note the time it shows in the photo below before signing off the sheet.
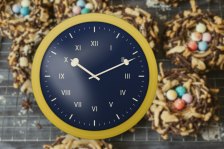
10:11
